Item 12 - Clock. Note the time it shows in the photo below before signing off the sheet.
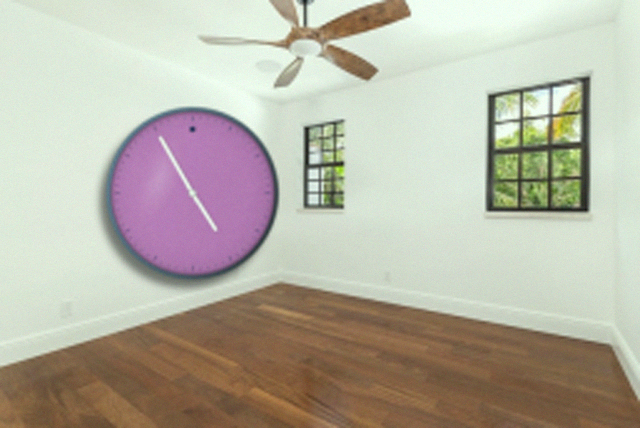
4:55
